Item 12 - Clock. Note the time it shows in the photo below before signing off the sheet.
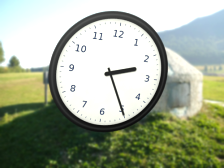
2:25
